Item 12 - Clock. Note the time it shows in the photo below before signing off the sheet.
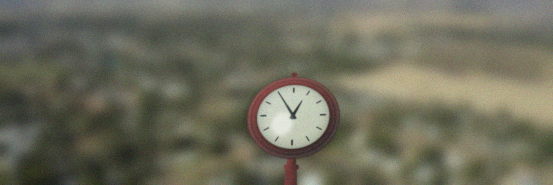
12:55
